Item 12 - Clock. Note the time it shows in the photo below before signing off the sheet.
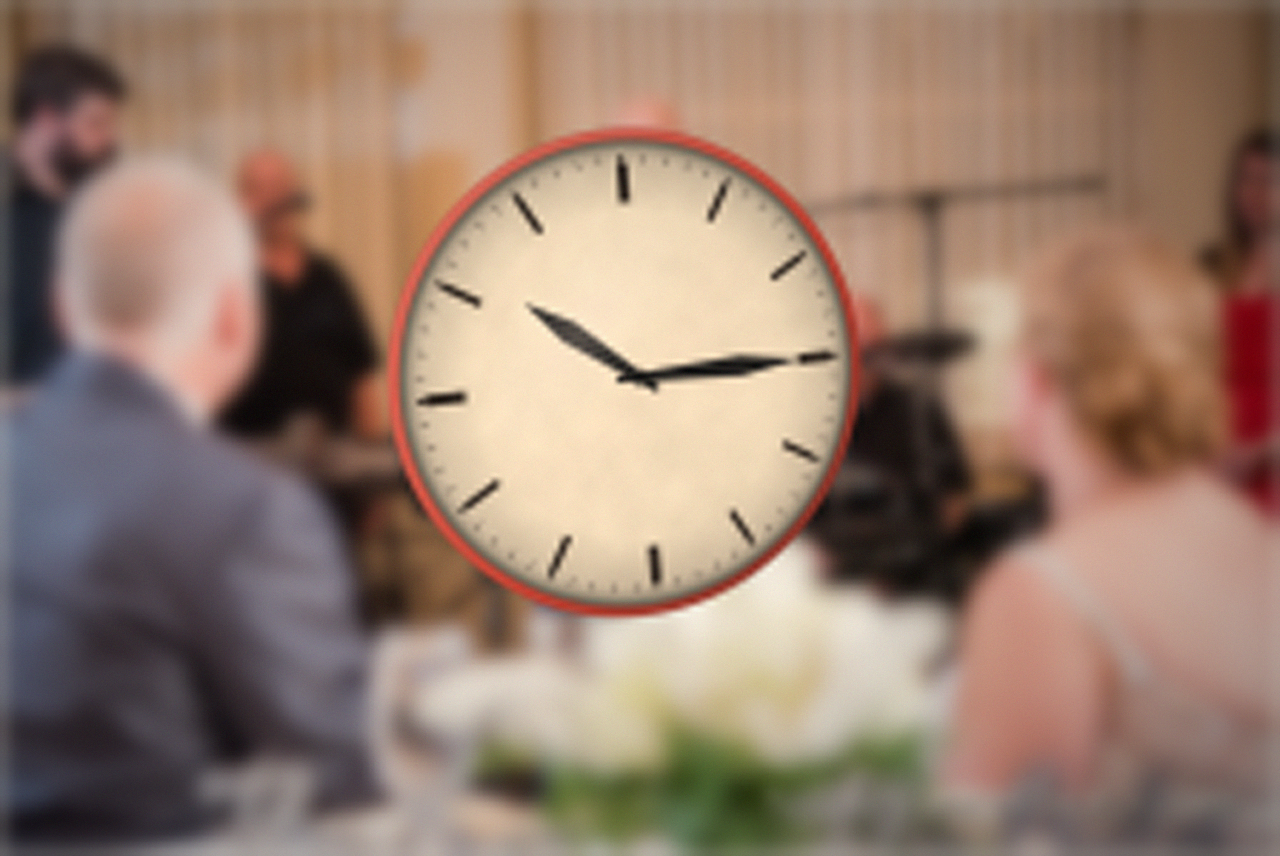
10:15
